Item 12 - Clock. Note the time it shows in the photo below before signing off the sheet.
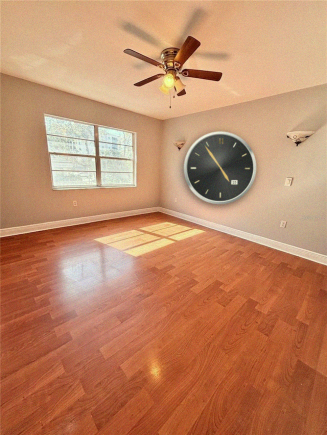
4:54
